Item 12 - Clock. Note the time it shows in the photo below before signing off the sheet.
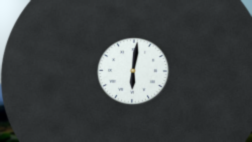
6:01
